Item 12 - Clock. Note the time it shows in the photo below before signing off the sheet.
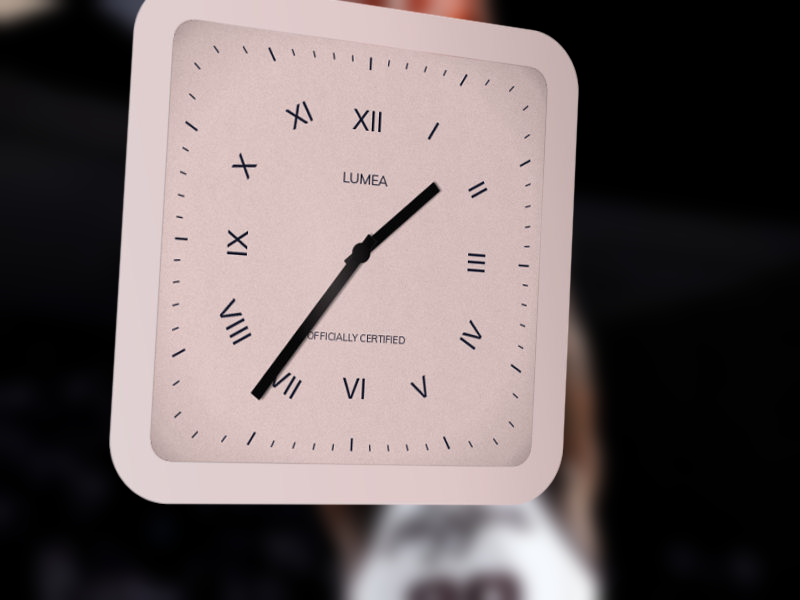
1:36
